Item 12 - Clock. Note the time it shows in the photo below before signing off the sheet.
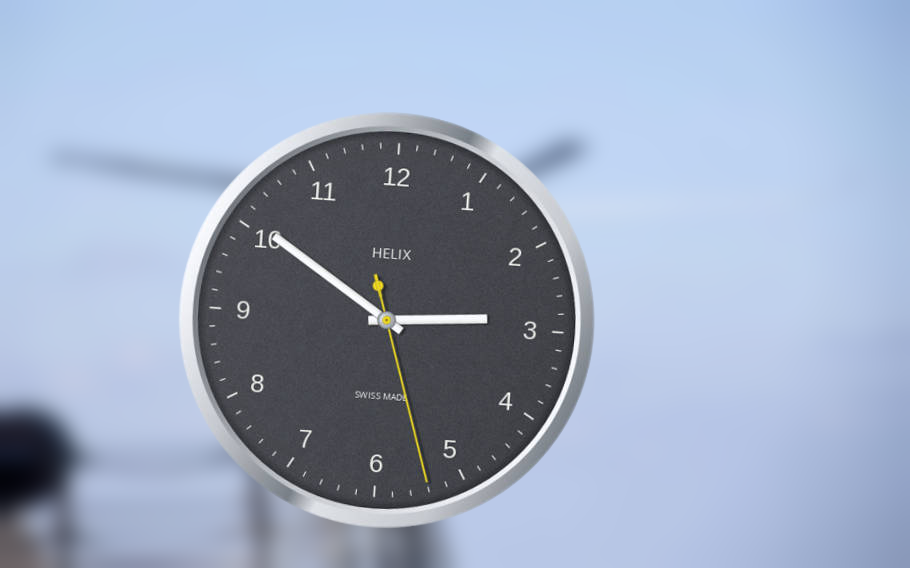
2:50:27
